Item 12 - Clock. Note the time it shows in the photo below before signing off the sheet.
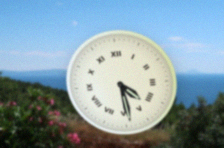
4:29
